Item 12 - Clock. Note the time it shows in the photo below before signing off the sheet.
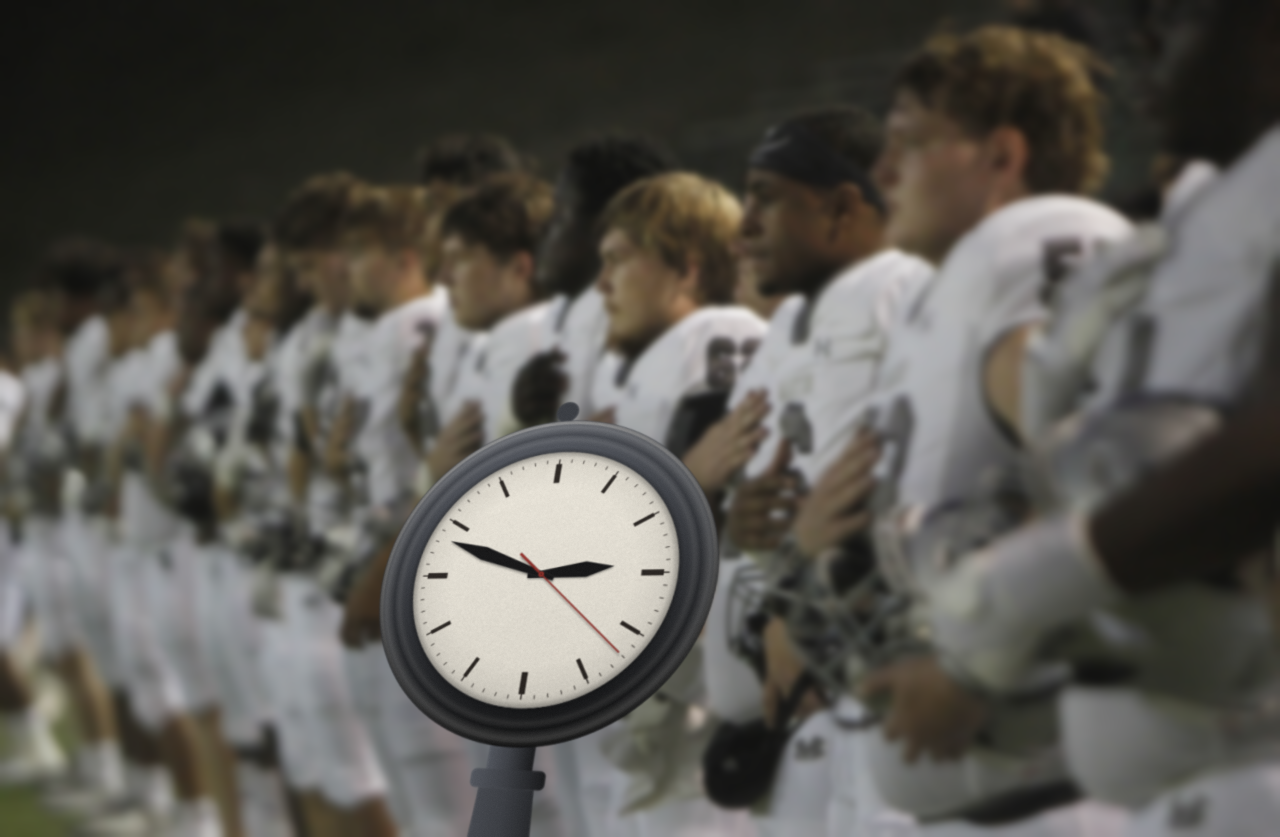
2:48:22
